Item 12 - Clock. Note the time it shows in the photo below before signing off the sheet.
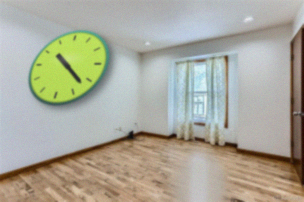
10:22
